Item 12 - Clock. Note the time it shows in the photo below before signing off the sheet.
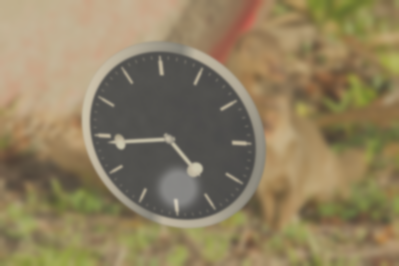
4:44
